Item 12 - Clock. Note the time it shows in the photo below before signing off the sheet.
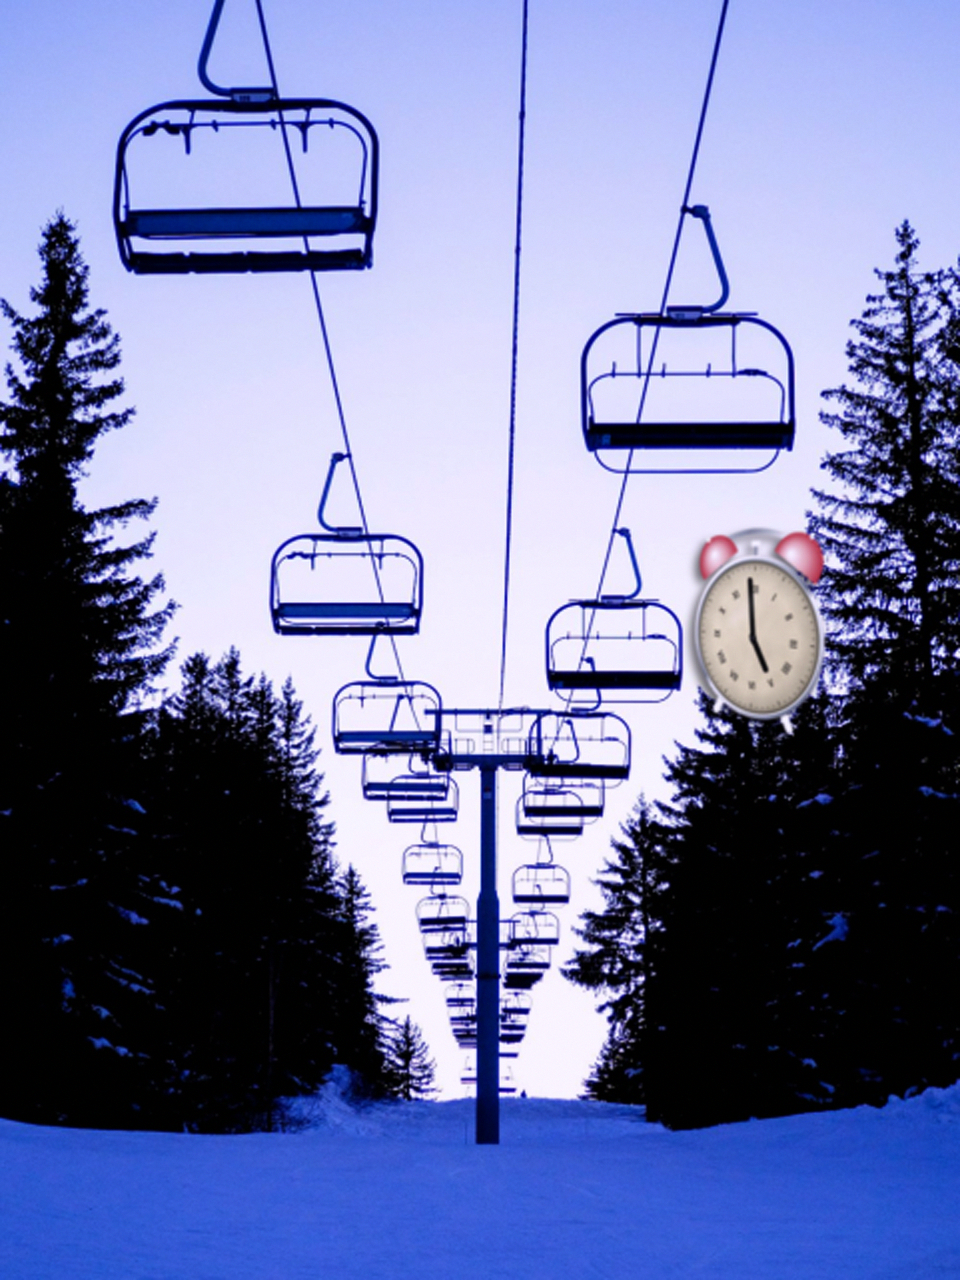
4:59
